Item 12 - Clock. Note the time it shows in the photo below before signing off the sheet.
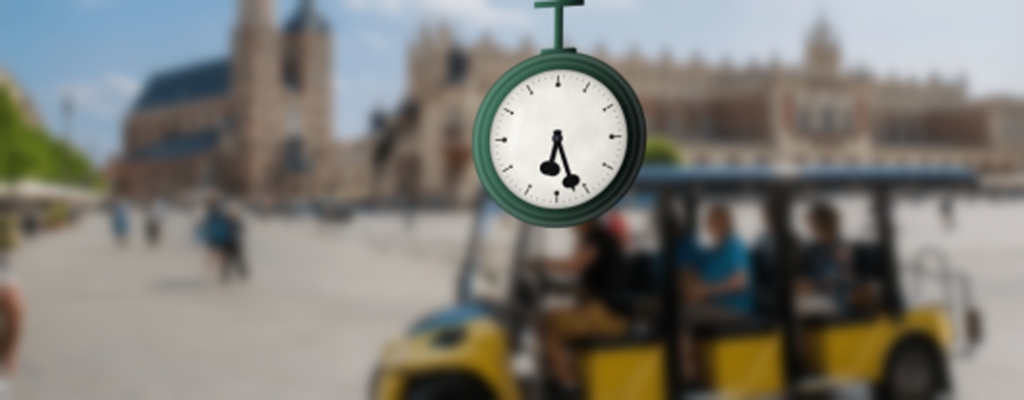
6:27
